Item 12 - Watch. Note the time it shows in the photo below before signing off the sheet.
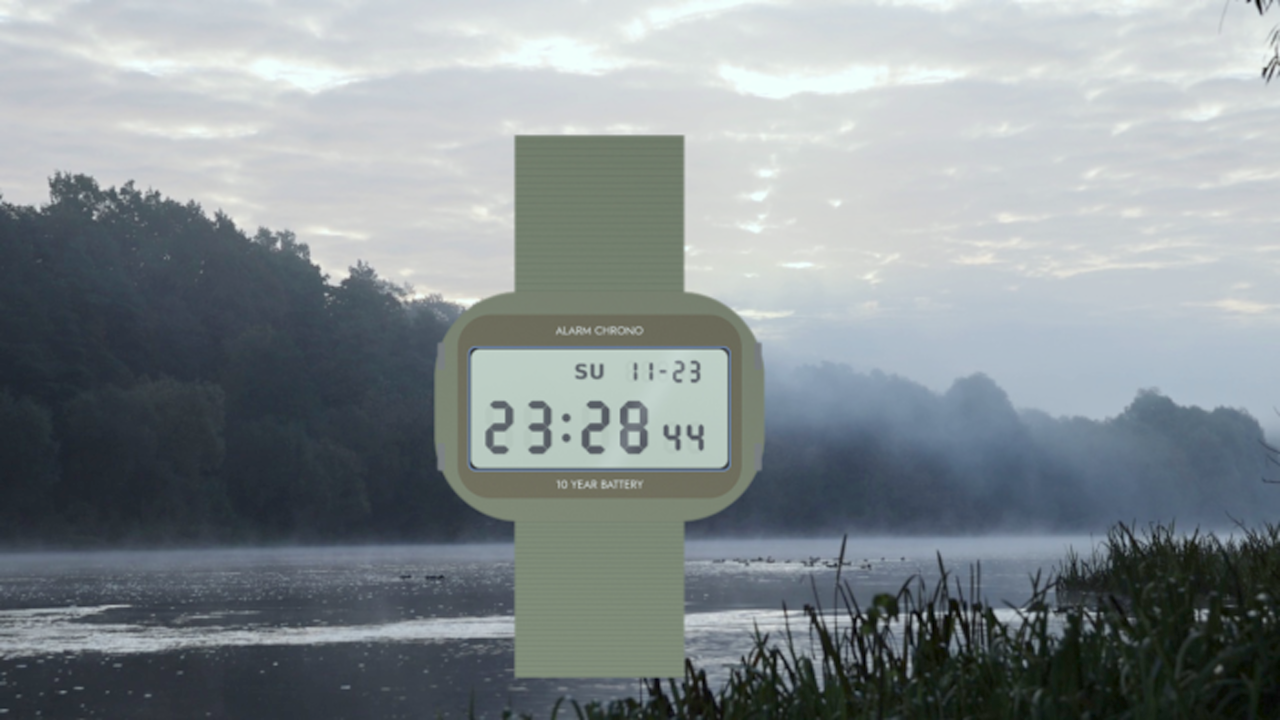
23:28:44
